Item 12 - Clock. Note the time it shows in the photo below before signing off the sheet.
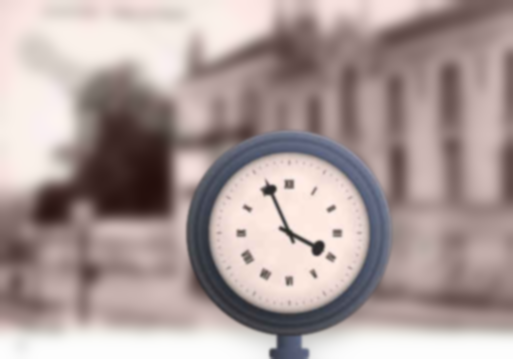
3:56
